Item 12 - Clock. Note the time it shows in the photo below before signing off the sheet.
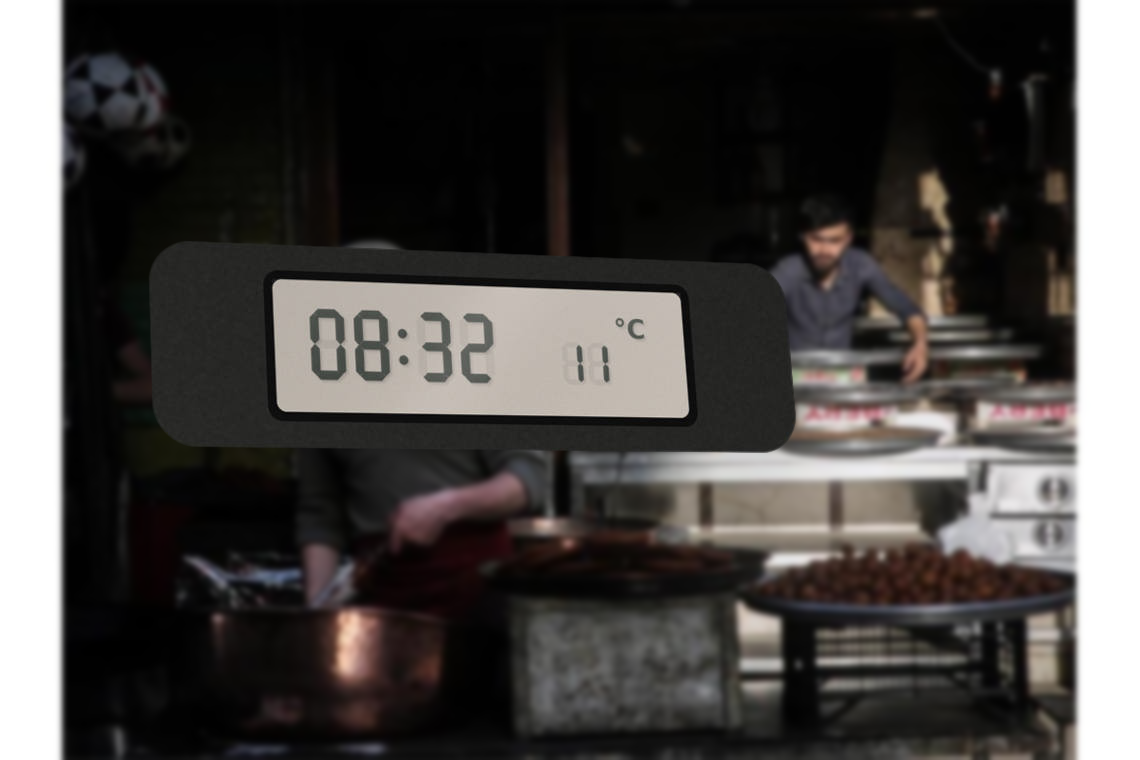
8:32
